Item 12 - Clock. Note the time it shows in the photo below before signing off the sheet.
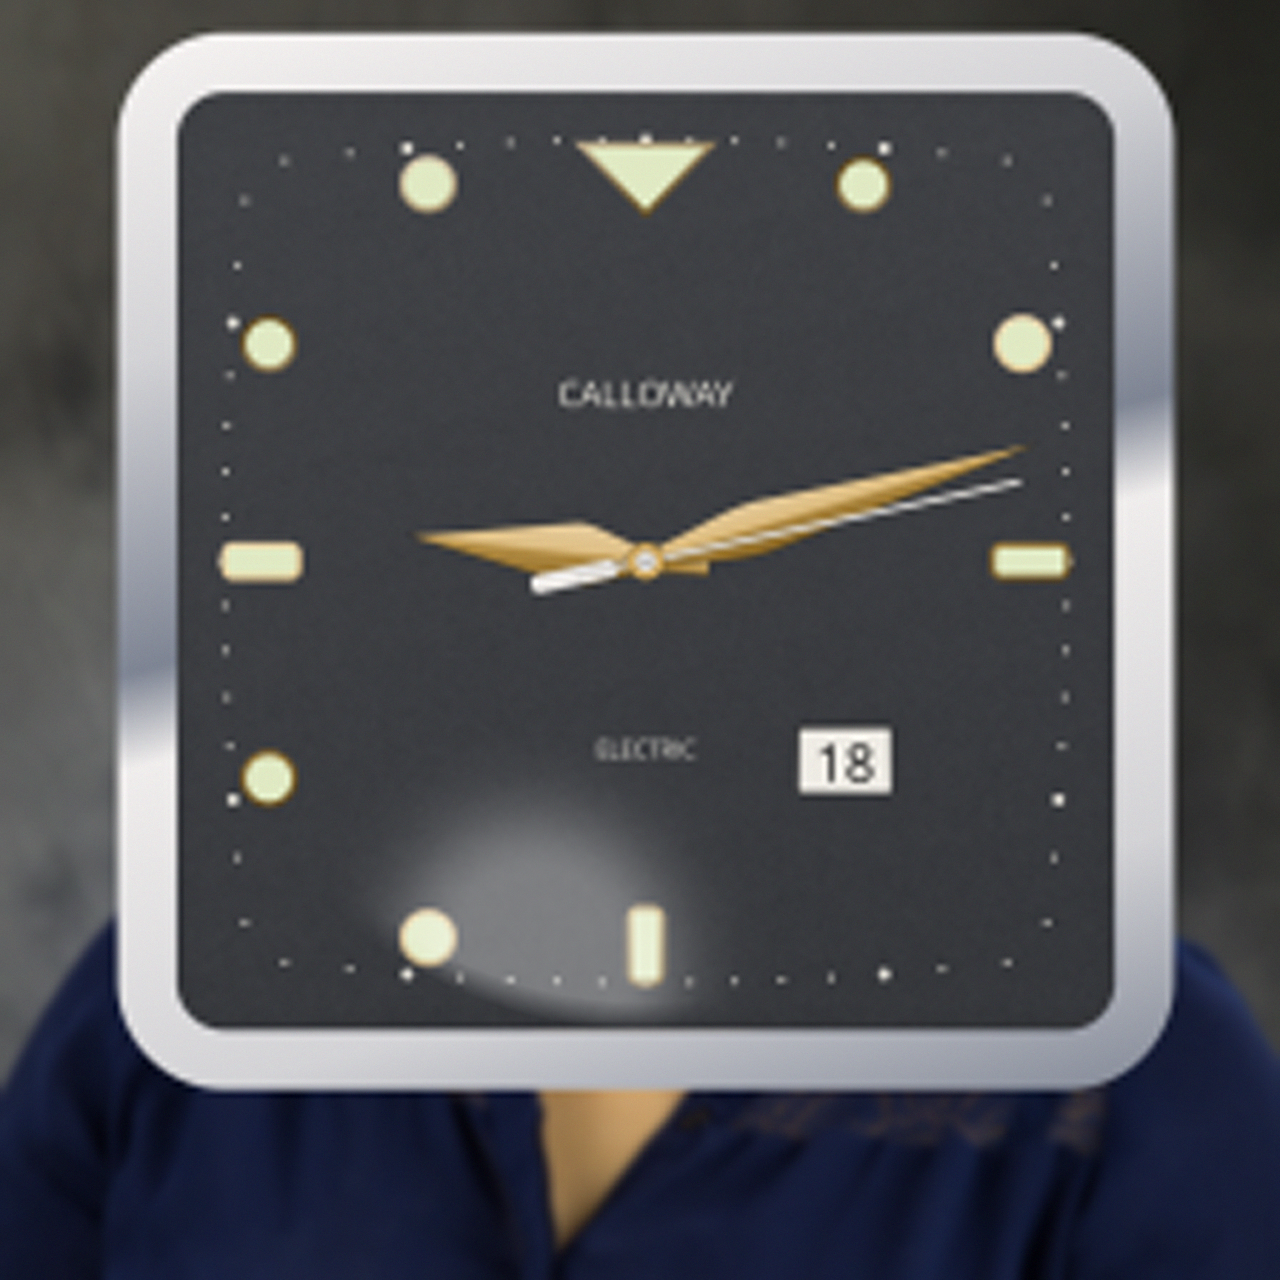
9:12:13
